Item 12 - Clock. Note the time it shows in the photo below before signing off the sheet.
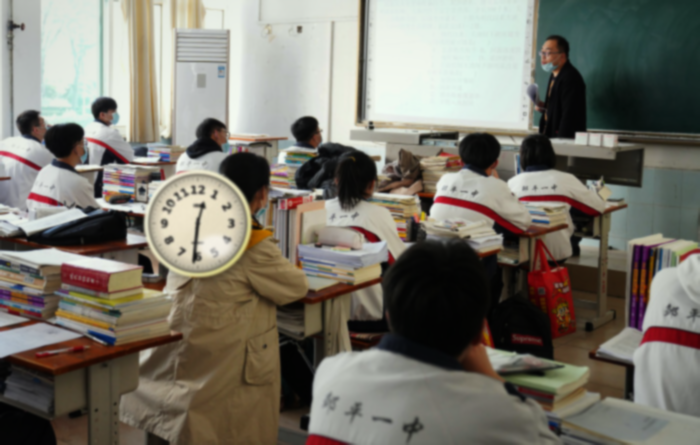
12:31
